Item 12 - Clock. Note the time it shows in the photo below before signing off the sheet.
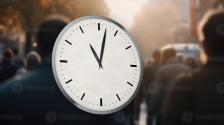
11:02
